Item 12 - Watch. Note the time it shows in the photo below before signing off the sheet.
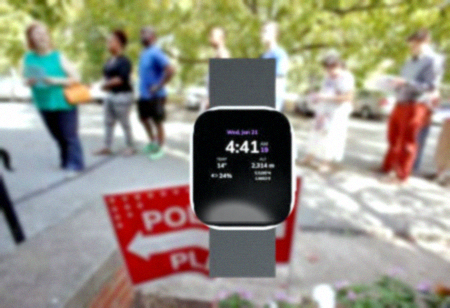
4:41
